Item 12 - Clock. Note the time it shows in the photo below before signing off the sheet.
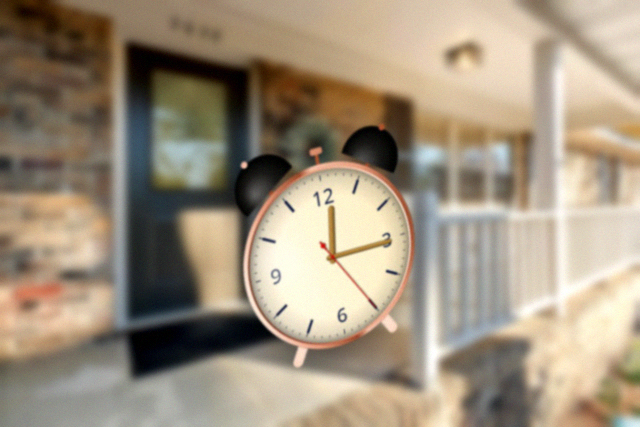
12:15:25
